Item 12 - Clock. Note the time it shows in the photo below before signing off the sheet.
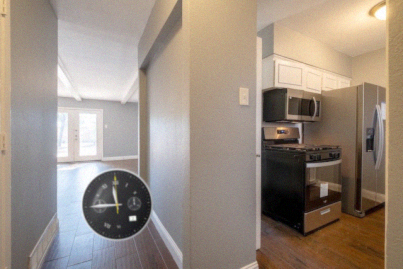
11:45
